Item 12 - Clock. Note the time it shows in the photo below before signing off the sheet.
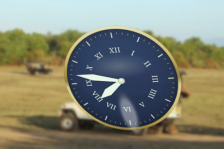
7:47
